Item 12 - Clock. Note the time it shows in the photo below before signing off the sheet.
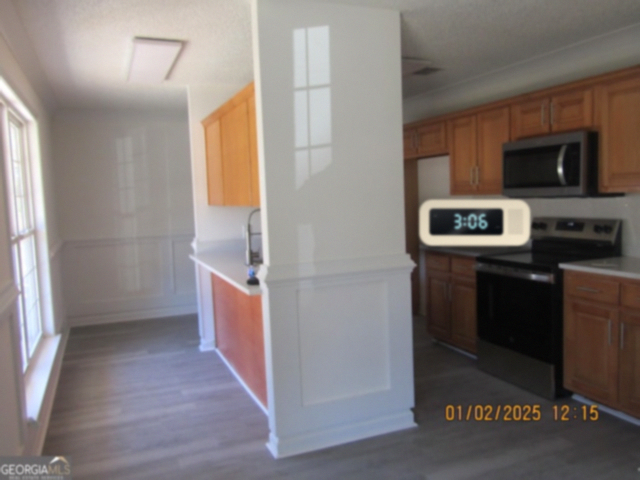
3:06
